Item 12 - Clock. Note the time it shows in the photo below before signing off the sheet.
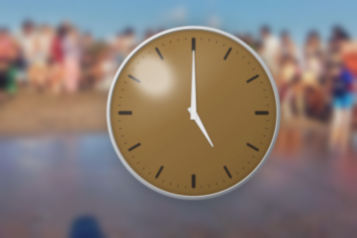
5:00
